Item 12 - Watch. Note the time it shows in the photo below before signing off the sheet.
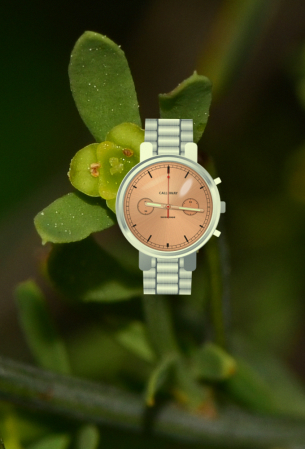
9:16
